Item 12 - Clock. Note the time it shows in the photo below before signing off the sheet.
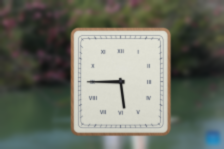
5:45
